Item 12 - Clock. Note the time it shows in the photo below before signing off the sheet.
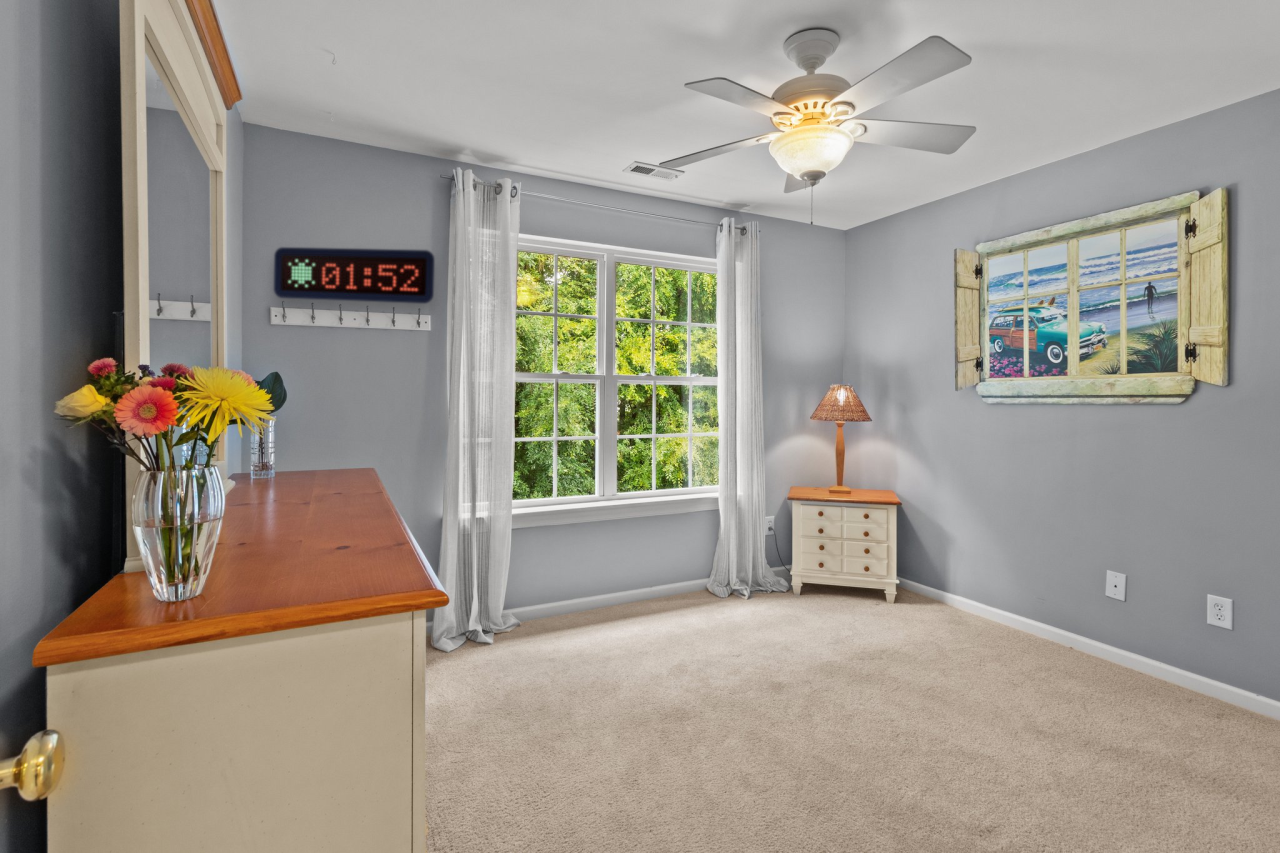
1:52
